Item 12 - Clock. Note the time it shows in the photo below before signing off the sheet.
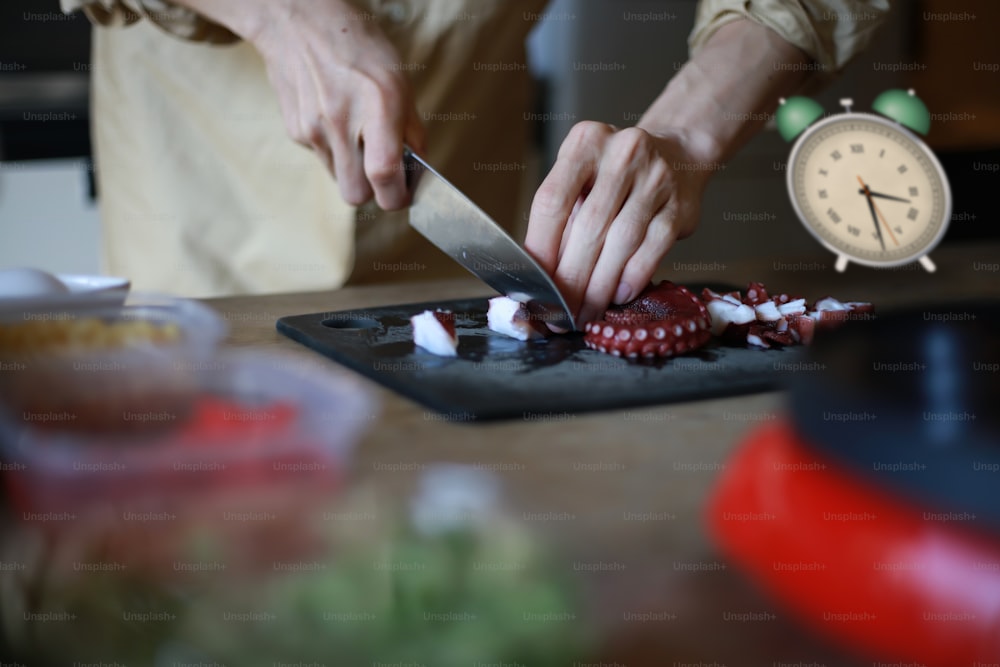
3:29:27
